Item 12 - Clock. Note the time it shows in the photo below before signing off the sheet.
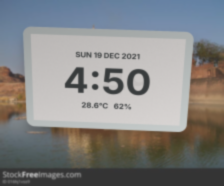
4:50
